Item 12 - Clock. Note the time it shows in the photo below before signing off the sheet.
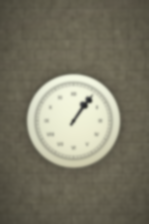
1:06
